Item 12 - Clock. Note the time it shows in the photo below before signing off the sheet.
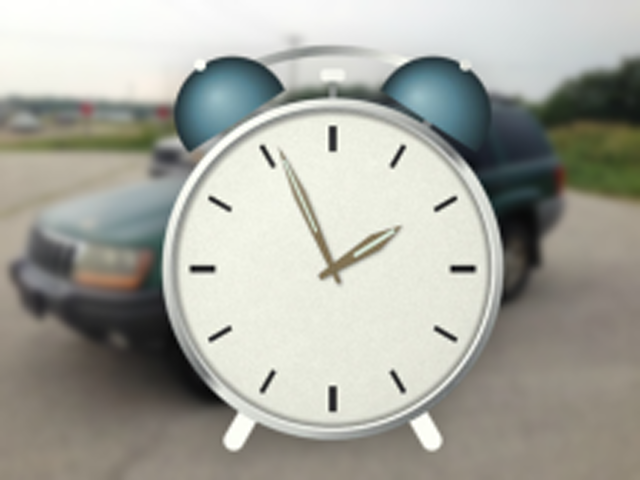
1:56
